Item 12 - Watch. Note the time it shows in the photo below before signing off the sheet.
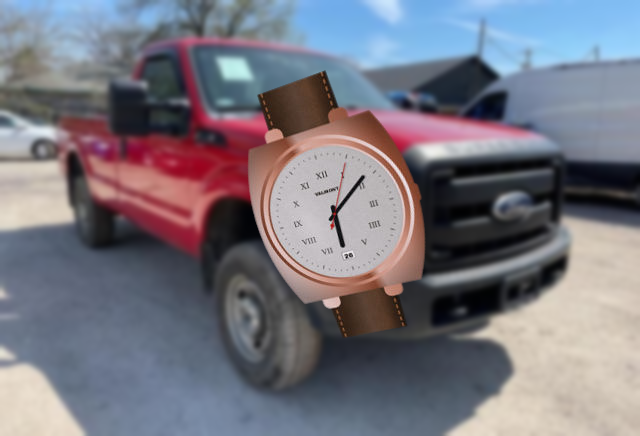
6:09:05
